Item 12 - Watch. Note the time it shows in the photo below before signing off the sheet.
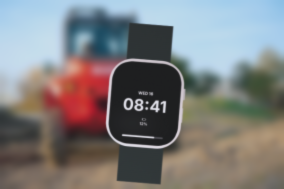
8:41
